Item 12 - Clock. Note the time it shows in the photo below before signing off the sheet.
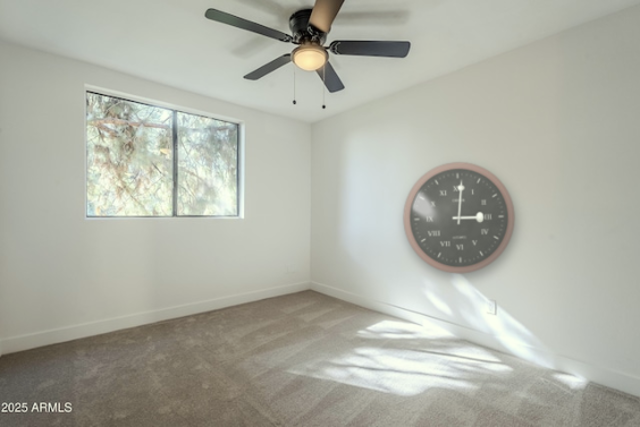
3:01
